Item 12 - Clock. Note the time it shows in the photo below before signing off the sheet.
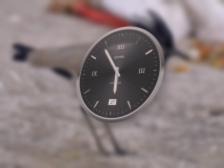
5:54
